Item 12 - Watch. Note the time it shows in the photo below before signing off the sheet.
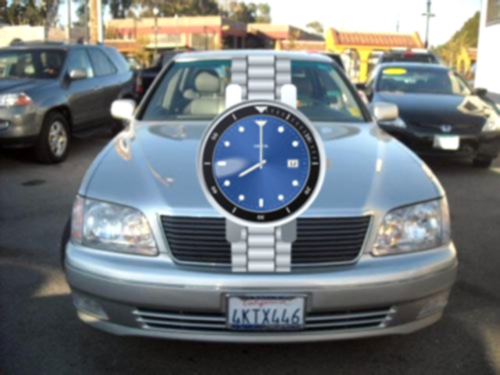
8:00
